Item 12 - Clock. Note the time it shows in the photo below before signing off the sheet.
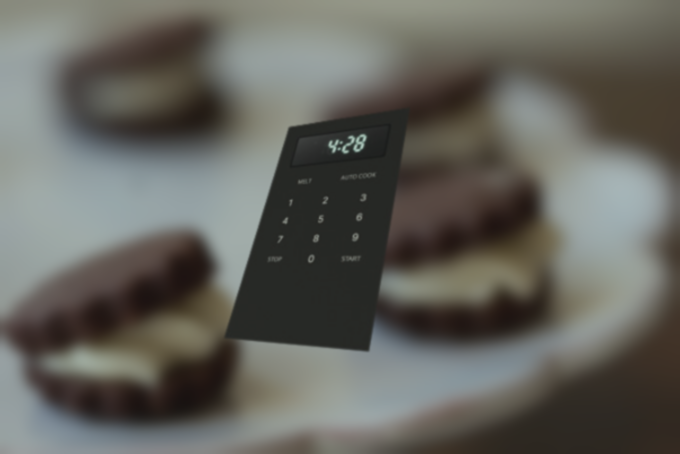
4:28
